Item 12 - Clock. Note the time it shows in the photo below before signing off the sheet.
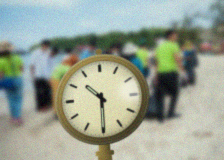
10:30
